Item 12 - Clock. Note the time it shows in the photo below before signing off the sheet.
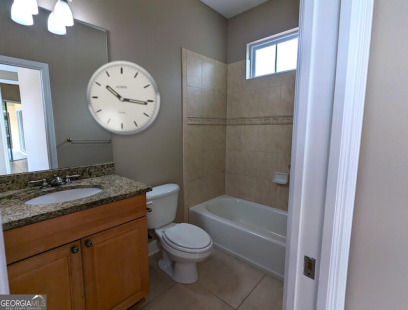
10:16
